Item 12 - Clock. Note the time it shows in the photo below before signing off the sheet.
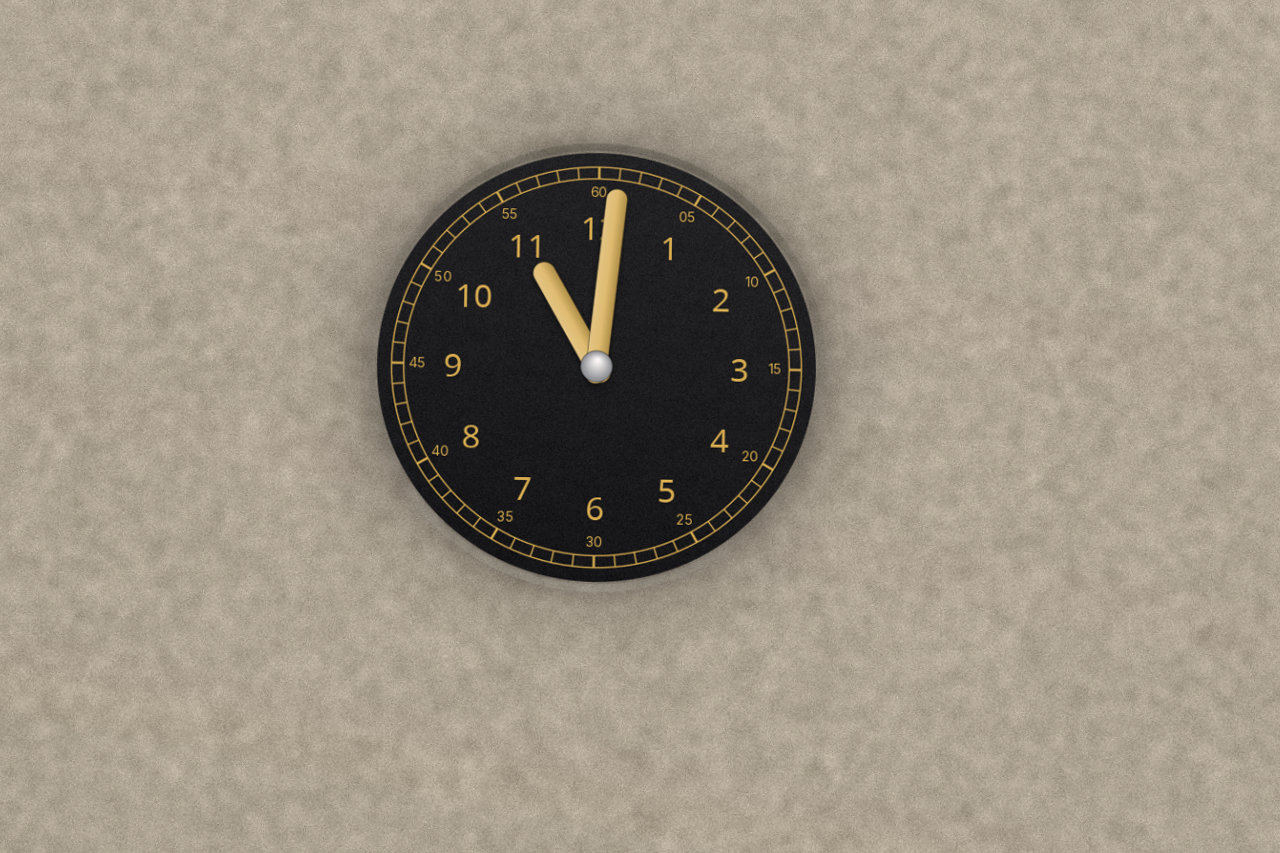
11:01
